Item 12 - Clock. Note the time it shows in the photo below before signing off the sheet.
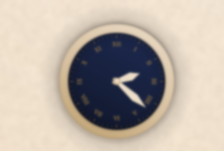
2:22
